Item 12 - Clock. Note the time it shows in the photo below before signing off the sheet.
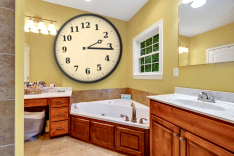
2:16
